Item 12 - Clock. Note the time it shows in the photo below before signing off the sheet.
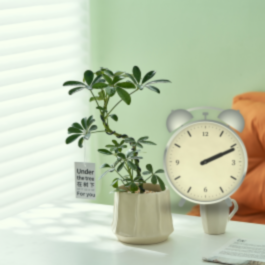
2:11
